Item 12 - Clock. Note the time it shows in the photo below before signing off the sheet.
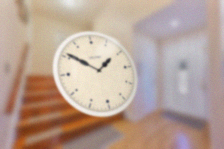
1:51
